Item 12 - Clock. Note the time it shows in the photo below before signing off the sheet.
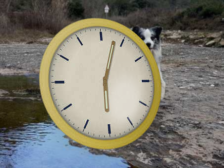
6:03
